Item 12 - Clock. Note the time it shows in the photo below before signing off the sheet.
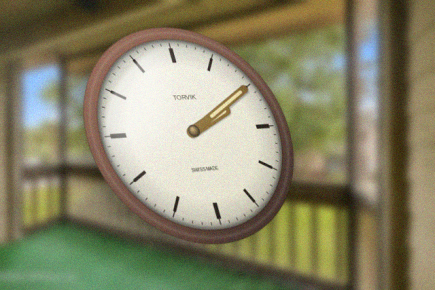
2:10
